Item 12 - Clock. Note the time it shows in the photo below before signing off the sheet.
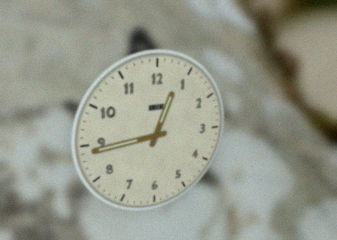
12:44
